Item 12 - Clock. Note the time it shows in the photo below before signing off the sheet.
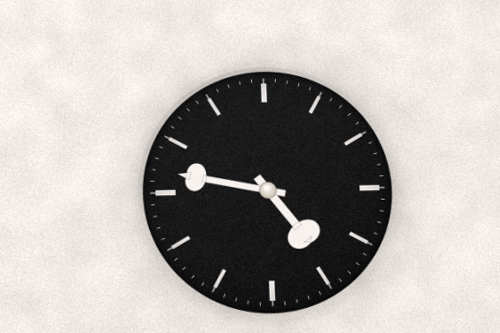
4:47
